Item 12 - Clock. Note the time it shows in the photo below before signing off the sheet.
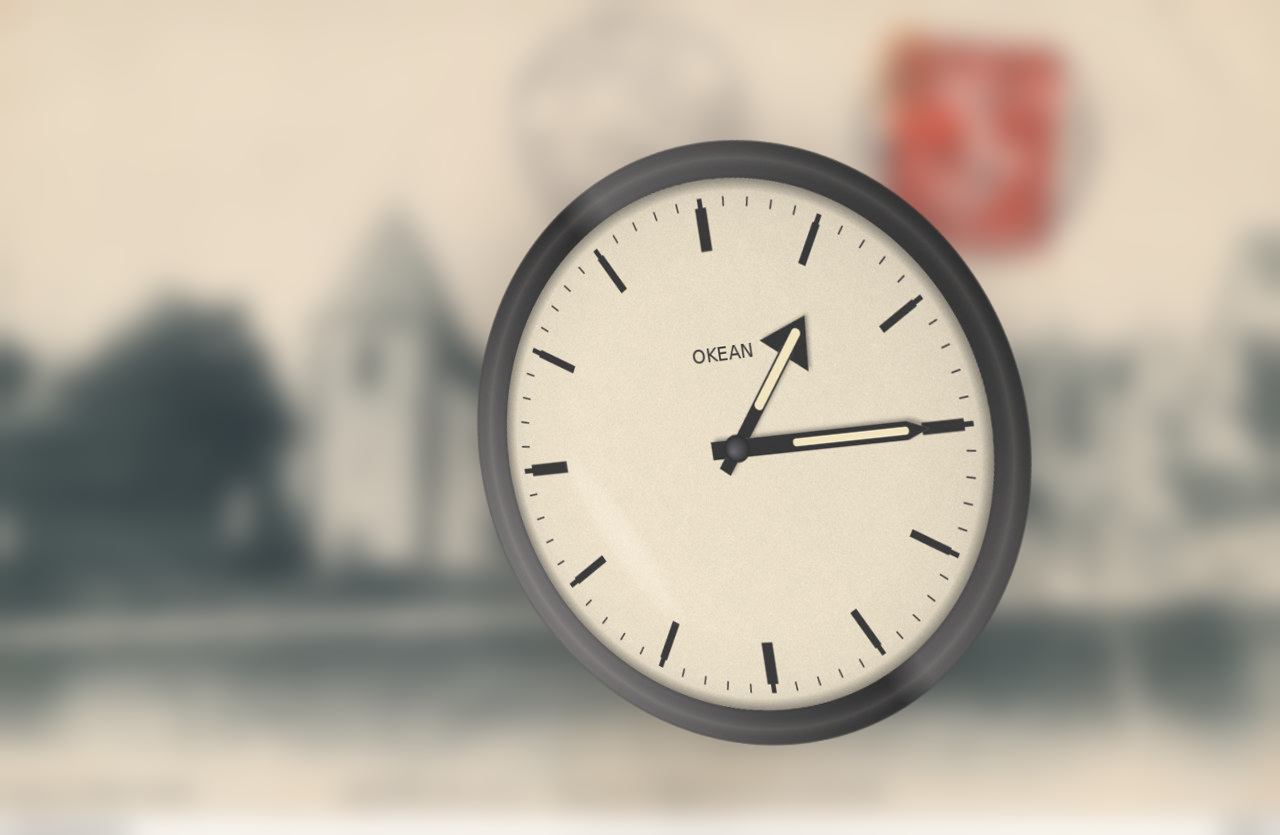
1:15
